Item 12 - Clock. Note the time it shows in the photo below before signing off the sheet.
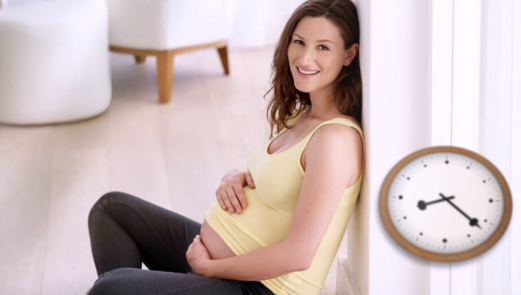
8:22
